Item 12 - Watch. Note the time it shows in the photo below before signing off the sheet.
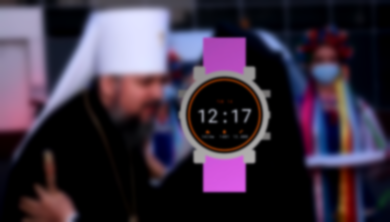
12:17
